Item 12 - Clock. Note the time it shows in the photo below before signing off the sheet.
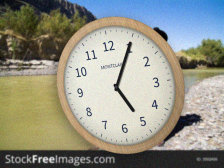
5:05
